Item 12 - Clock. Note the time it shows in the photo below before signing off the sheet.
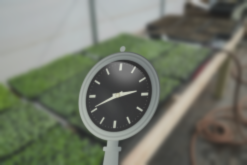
2:41
